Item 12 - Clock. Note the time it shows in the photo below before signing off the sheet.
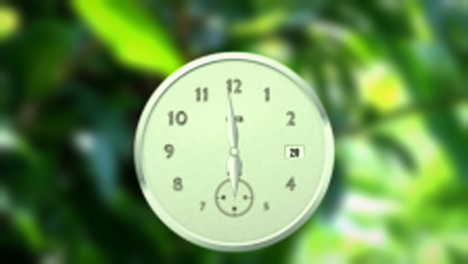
5:59
